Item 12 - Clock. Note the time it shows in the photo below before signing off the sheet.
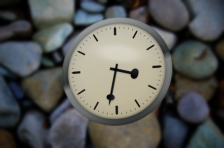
3:32
